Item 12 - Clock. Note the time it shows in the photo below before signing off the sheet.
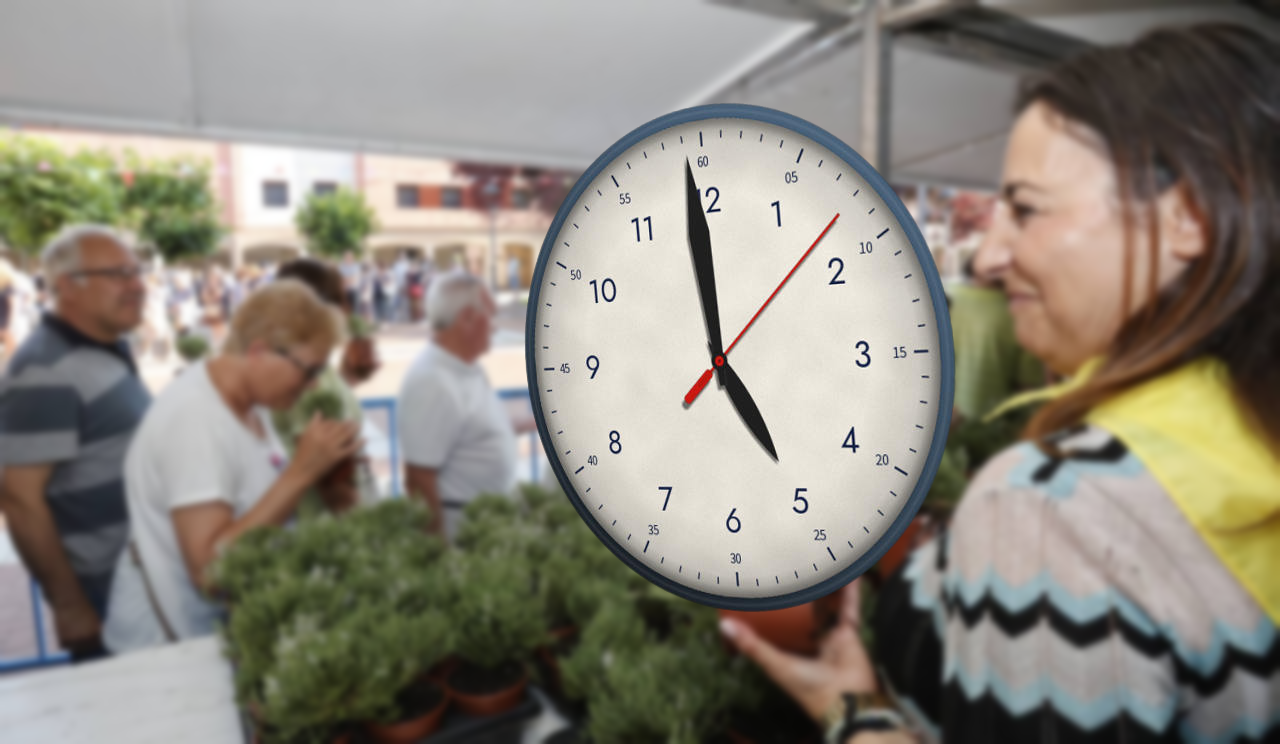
4:59:08
